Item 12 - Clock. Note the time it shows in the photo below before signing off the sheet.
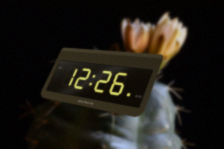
12:26
